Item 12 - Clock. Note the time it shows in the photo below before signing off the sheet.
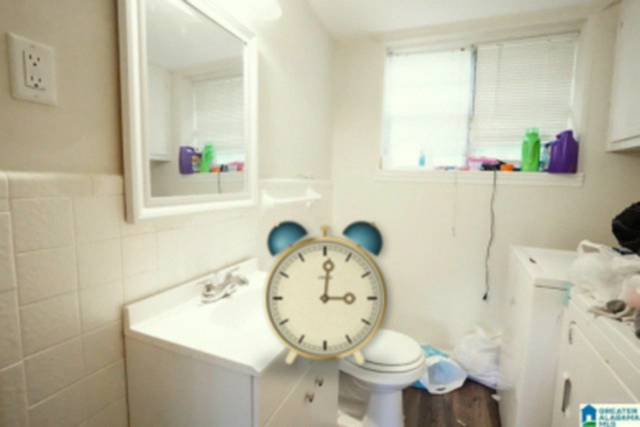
3:01
